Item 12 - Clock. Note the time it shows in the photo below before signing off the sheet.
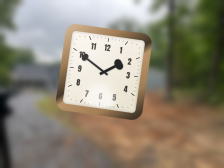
1:50
